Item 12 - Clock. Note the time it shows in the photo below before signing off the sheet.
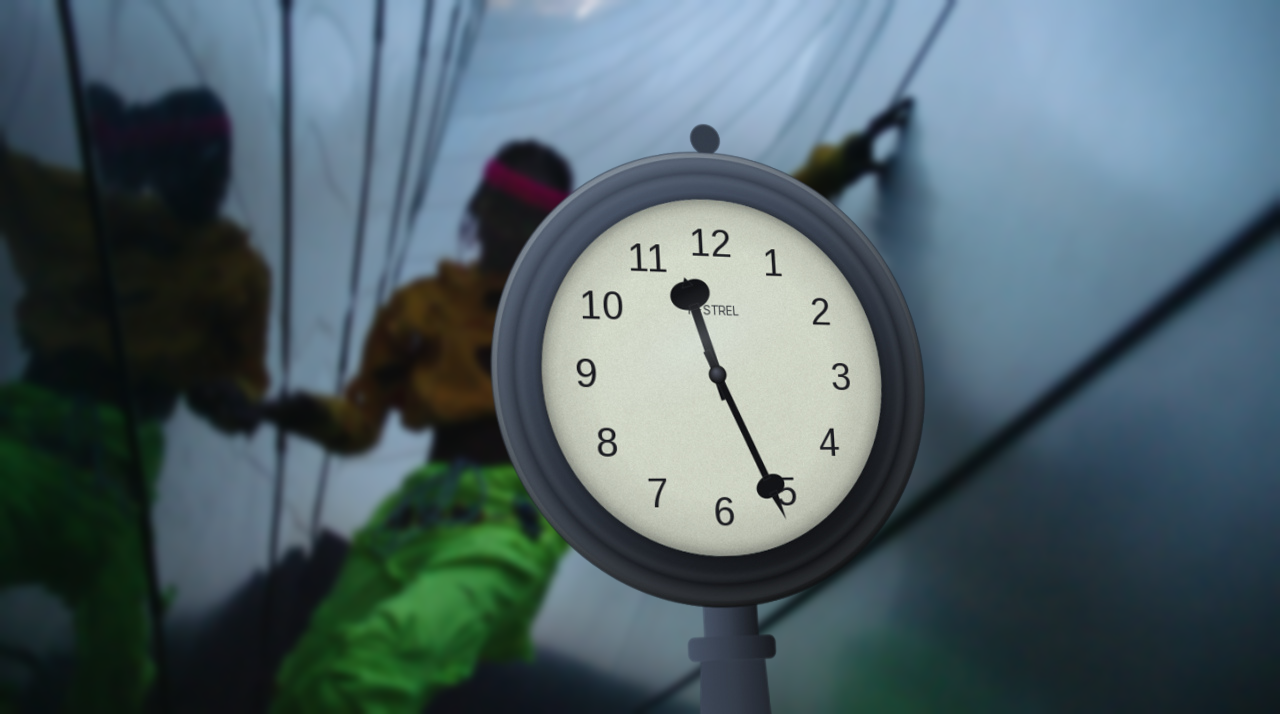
11:26
